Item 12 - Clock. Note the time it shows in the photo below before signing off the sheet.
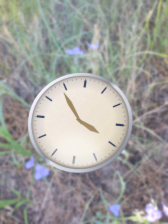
3:54
